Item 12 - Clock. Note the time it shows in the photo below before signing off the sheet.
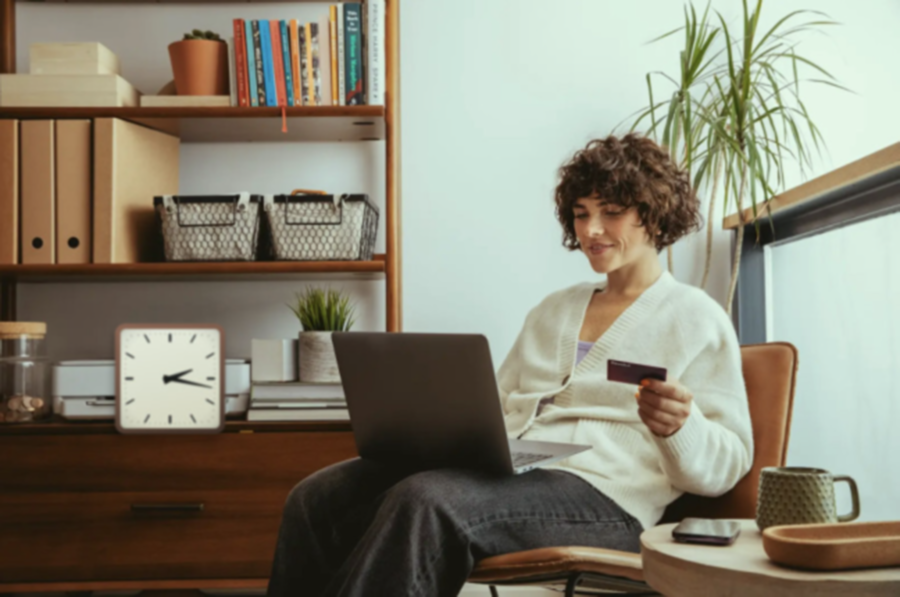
2:17
